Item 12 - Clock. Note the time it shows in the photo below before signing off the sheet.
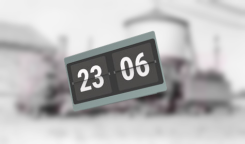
23:06
